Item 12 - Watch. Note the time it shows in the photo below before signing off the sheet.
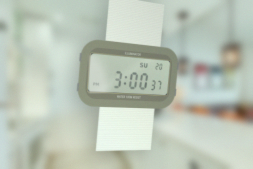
3:00:37
